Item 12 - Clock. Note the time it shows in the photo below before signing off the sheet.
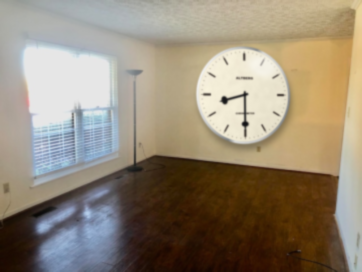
8:30
